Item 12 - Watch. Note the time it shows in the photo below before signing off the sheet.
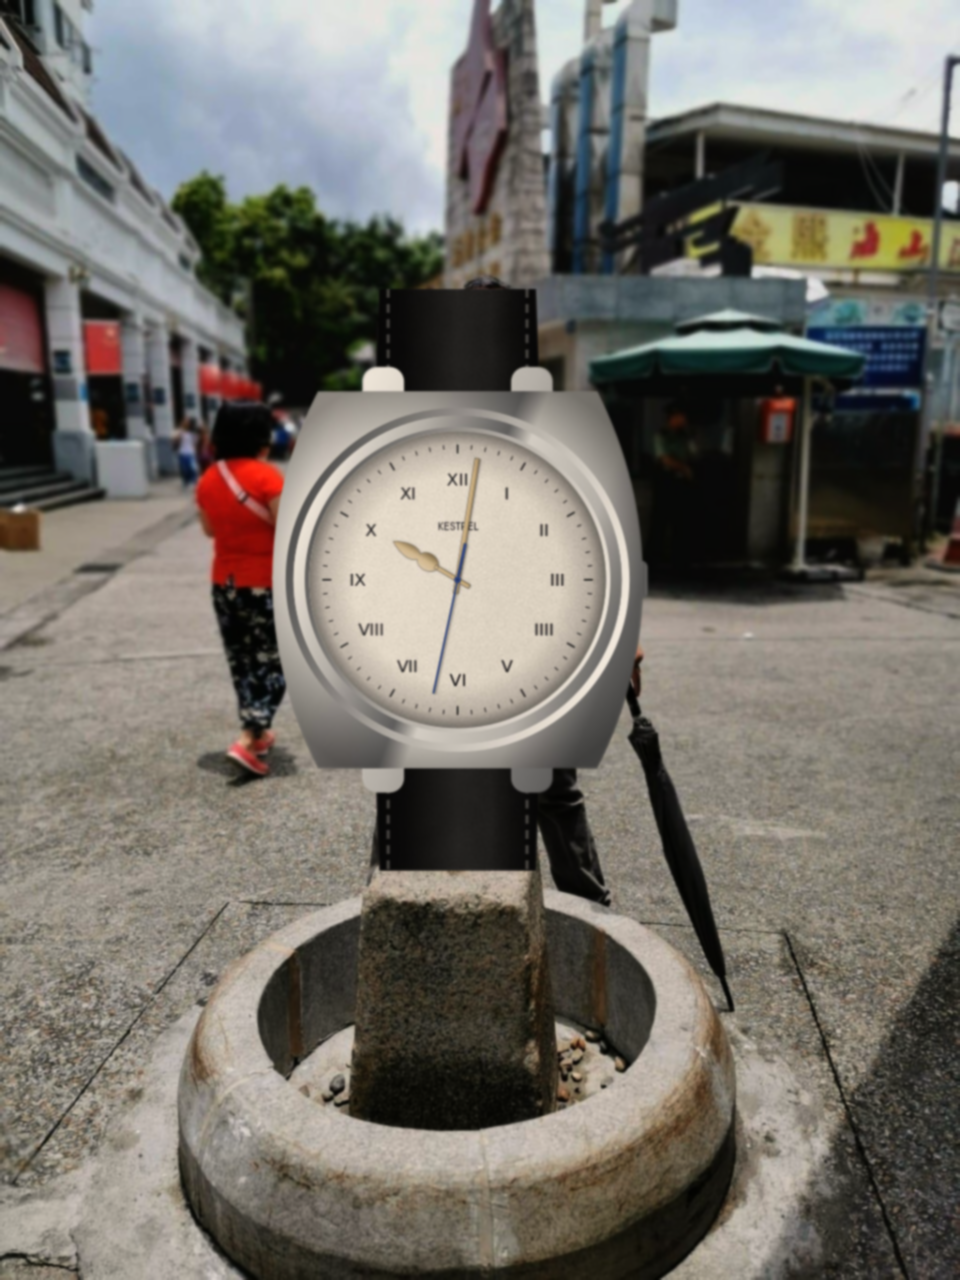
10:01:32
